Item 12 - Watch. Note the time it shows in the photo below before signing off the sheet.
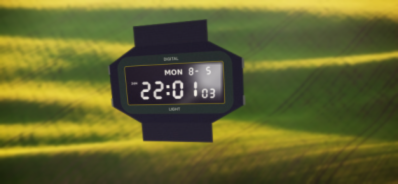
22:01:03
